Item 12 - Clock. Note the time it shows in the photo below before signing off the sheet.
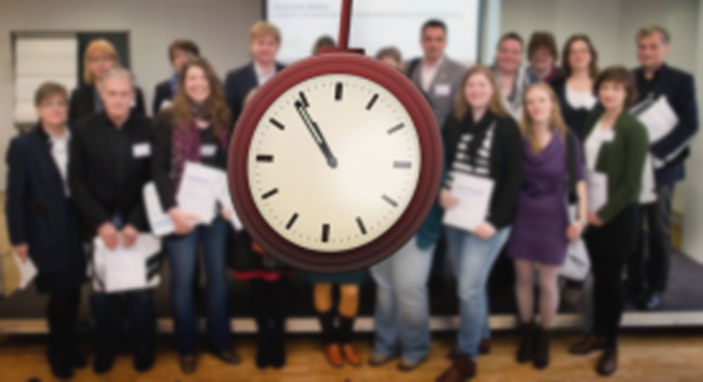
10:54
